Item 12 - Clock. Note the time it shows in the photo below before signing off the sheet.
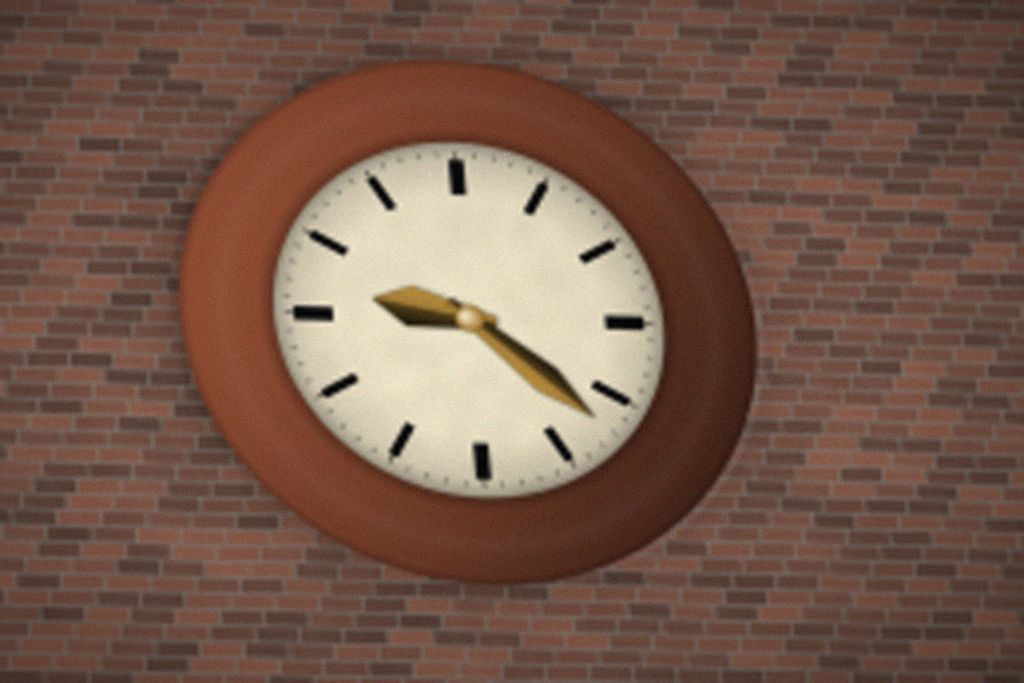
9:22
